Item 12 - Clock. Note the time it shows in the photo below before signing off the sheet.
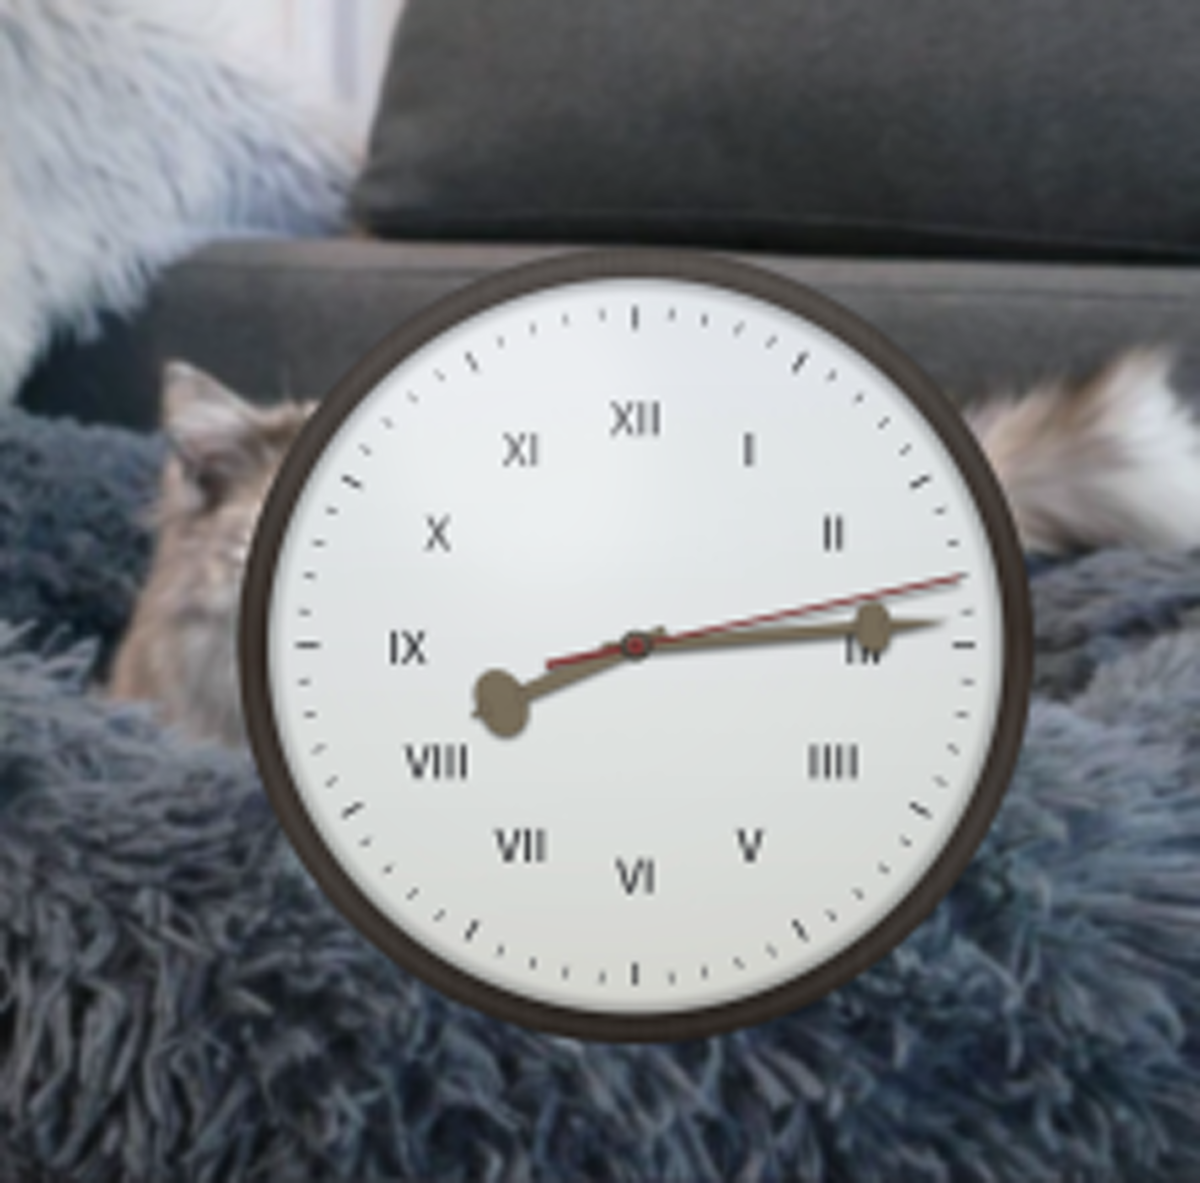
8:14:13
